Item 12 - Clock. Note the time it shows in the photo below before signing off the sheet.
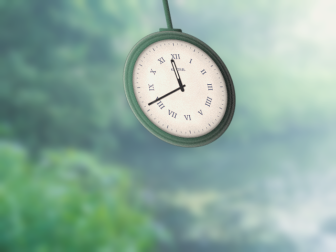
11:41
